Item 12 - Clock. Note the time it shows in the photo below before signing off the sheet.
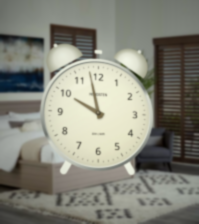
9:58
